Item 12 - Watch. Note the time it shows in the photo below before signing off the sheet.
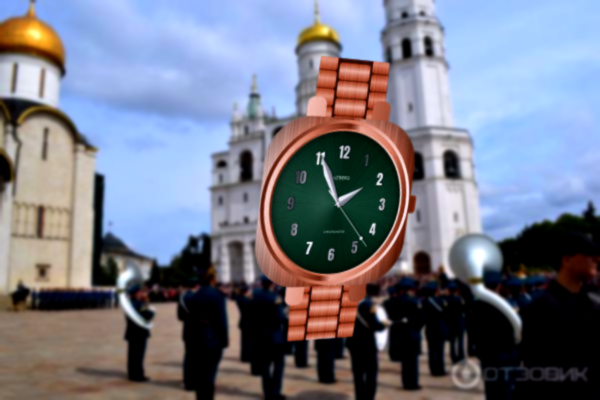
1:55:23
